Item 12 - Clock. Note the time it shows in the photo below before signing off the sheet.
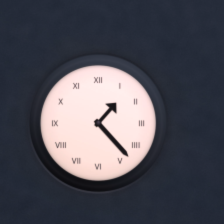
1:23
